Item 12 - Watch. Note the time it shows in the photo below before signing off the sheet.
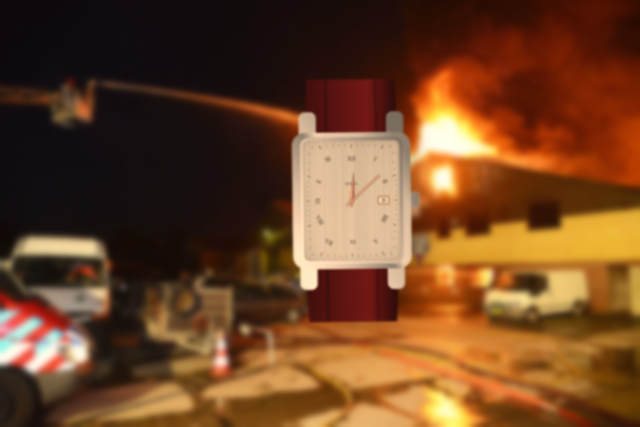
12:08
